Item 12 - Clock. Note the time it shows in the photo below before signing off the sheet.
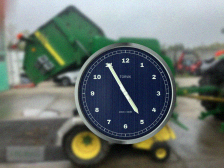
4:55
